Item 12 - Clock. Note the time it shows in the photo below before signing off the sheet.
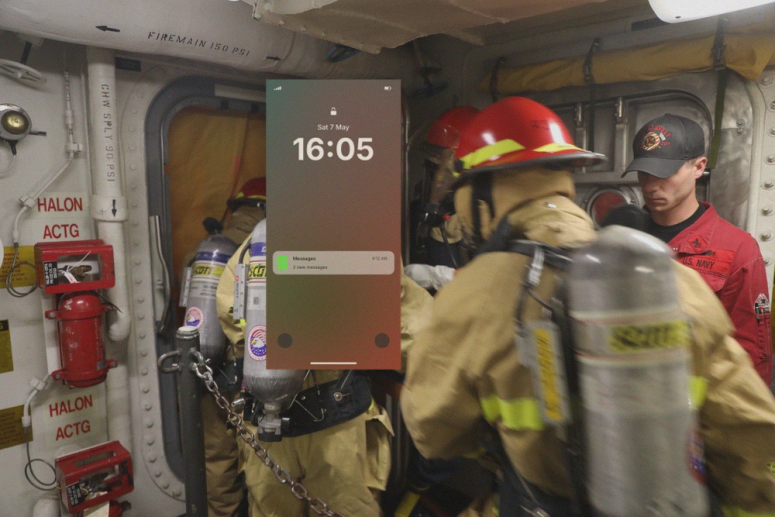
16:05
